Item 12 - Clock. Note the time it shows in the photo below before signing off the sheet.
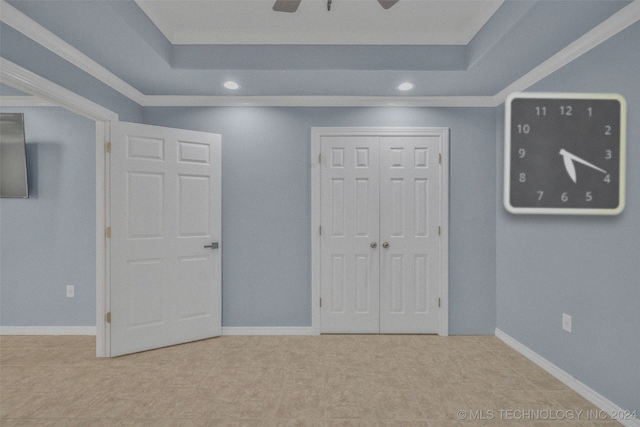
5:19
